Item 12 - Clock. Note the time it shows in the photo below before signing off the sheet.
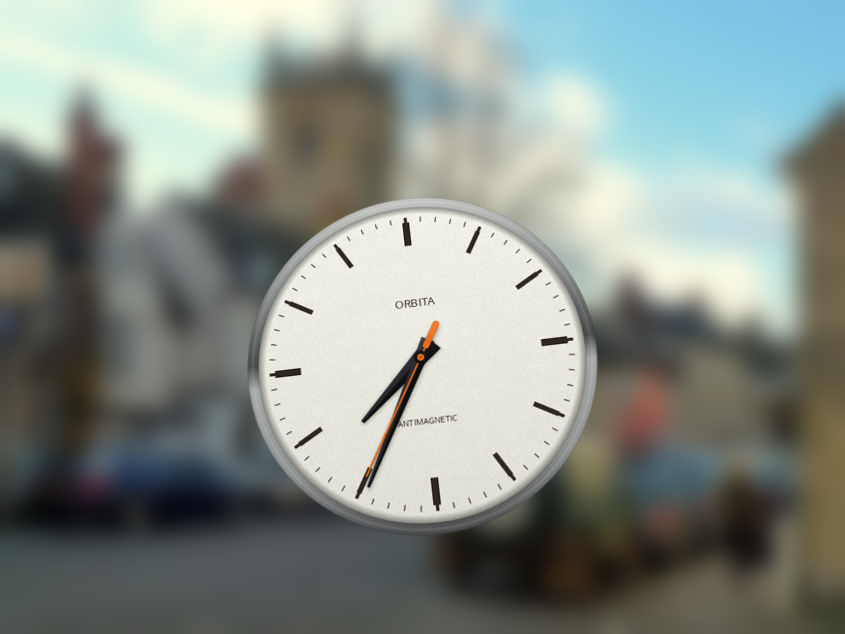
7:34:35
